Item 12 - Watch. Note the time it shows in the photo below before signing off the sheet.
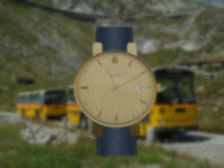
11:10
